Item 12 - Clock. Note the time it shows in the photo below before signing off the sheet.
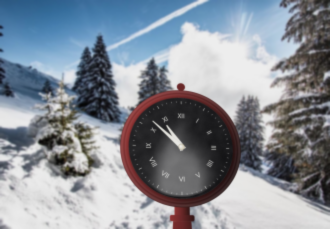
10:52
